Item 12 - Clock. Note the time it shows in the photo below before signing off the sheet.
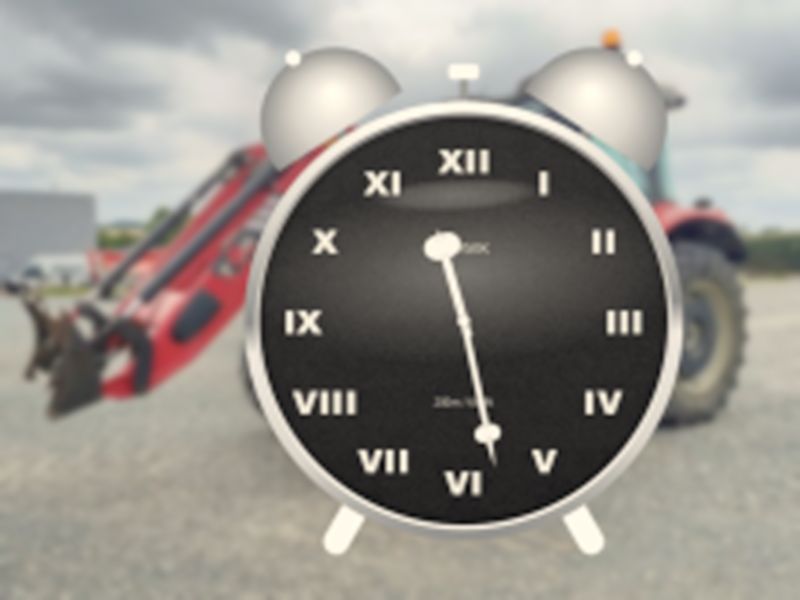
11:28
